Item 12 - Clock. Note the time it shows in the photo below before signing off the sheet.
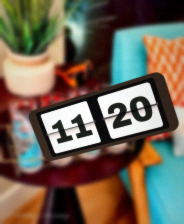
11:20
